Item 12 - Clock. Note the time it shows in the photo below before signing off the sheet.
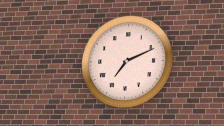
7:11
